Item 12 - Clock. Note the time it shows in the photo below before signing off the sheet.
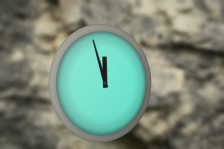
11:57
